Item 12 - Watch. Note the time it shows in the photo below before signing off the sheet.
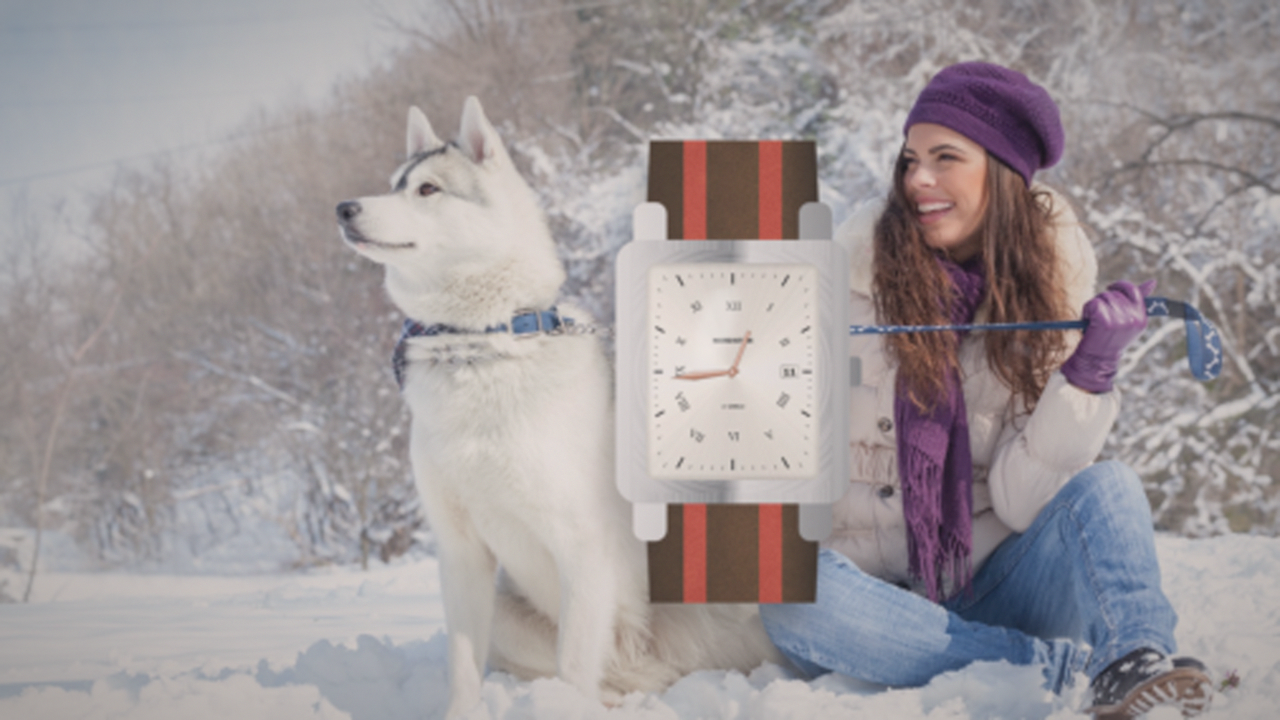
12:44
